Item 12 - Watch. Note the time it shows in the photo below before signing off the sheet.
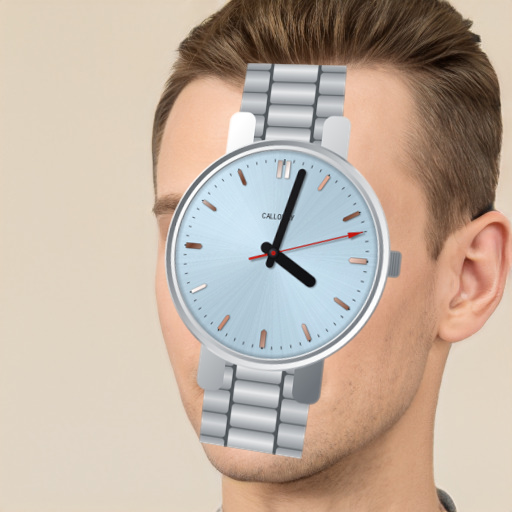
4:02:12
